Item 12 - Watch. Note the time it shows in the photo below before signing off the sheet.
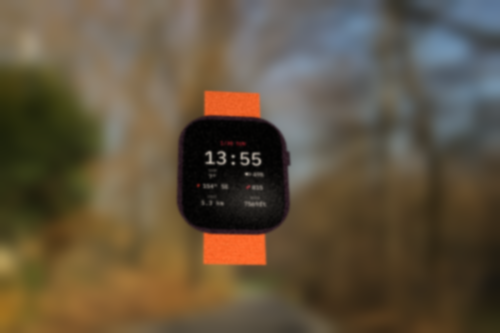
13:55
